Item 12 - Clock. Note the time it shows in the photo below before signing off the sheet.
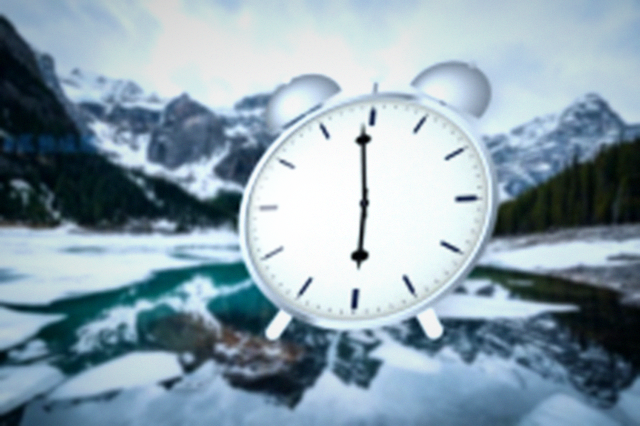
5:59
